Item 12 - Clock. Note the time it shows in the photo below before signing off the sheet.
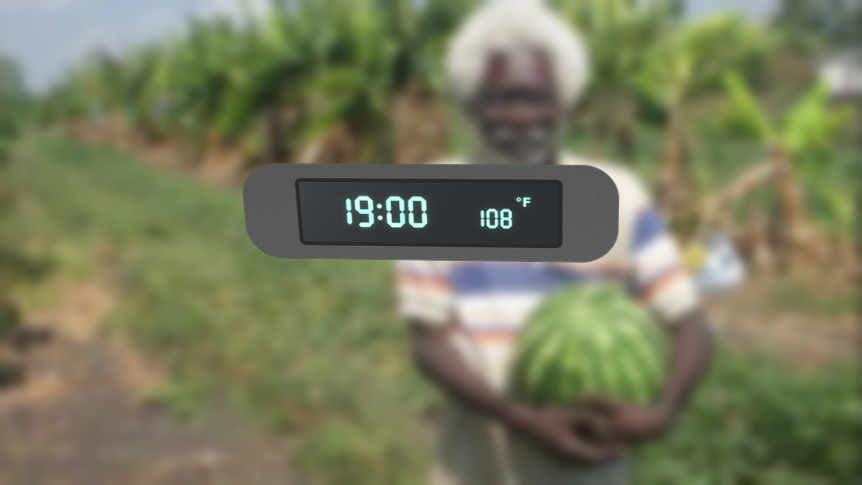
19:00
